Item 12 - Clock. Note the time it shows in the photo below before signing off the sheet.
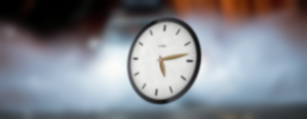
5:13
